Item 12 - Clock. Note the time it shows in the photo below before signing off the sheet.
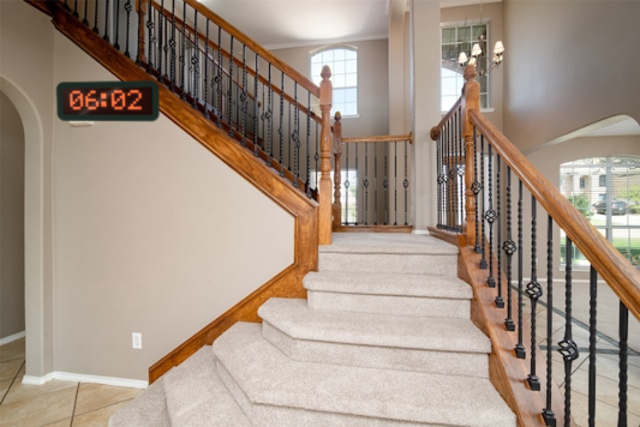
6:02
